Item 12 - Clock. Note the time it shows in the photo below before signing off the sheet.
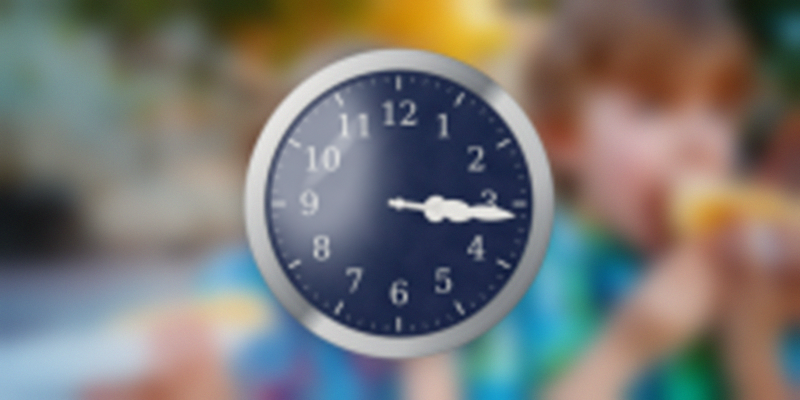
3:16
